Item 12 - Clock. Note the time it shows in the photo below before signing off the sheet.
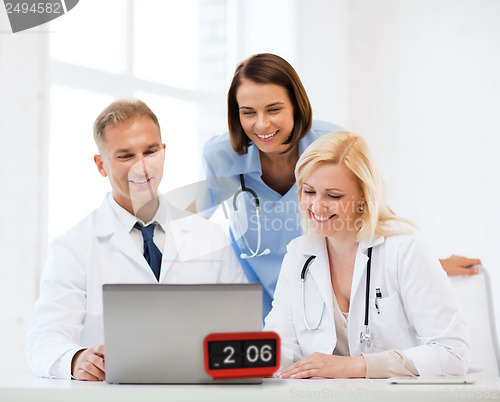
2:06
